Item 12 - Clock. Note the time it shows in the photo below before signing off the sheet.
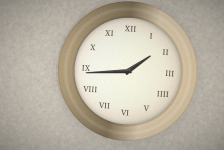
1:44
